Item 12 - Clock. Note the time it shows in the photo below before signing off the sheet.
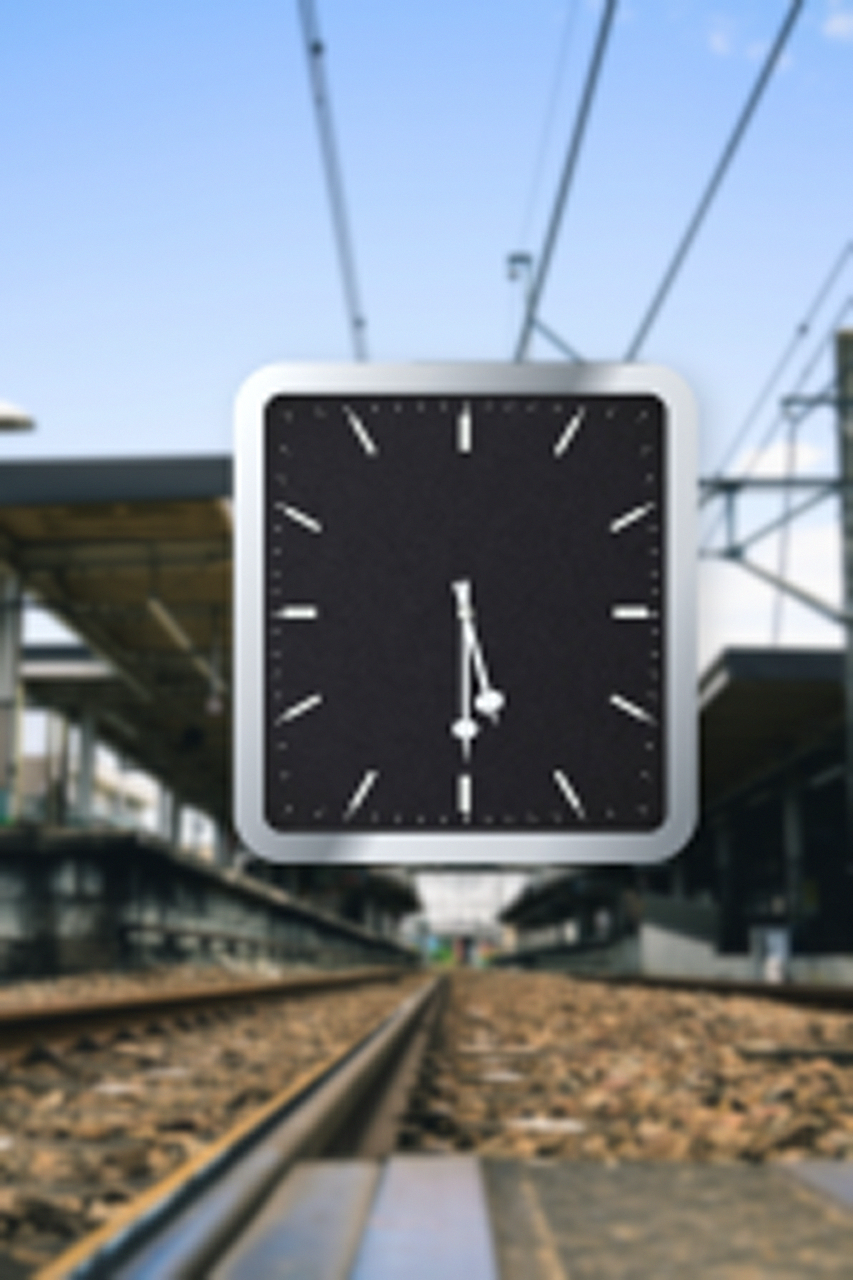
5:30
